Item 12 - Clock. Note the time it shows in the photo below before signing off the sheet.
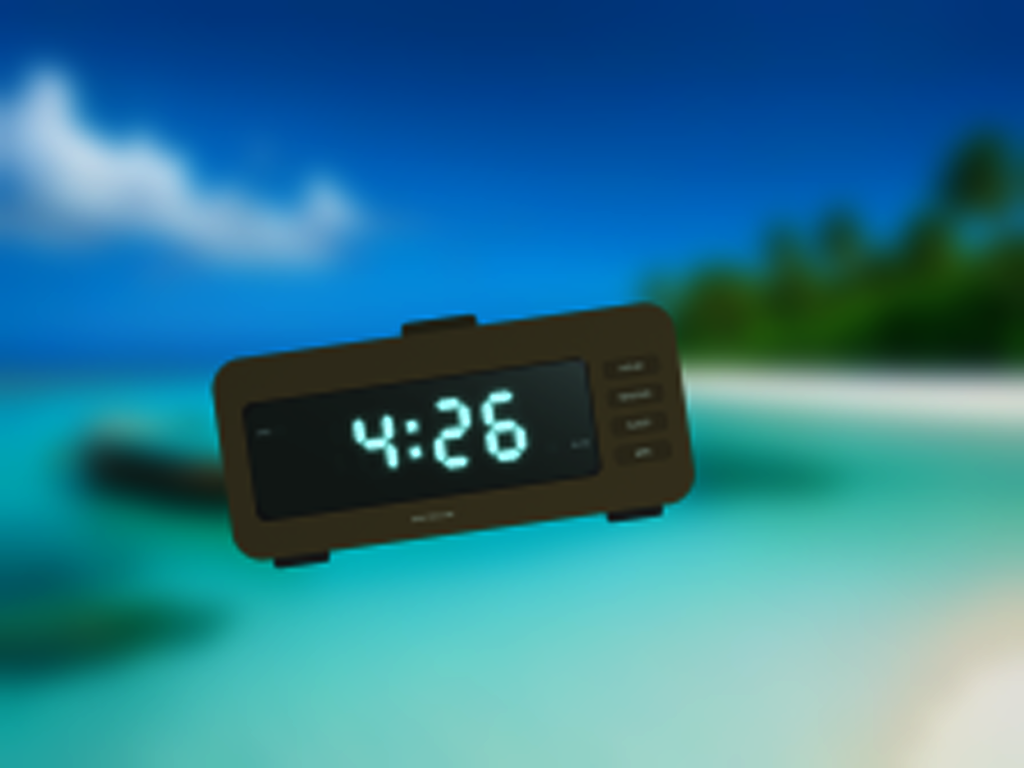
4:26
